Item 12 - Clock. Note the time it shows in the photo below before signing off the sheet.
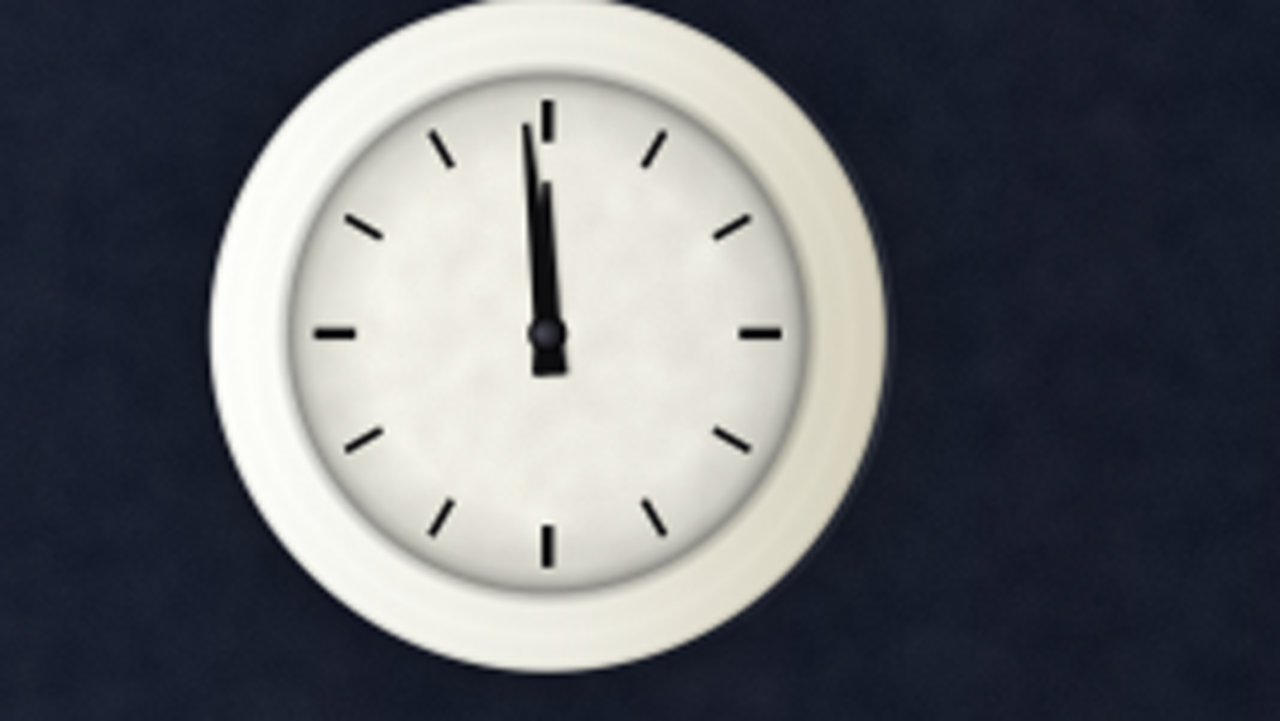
11:59
